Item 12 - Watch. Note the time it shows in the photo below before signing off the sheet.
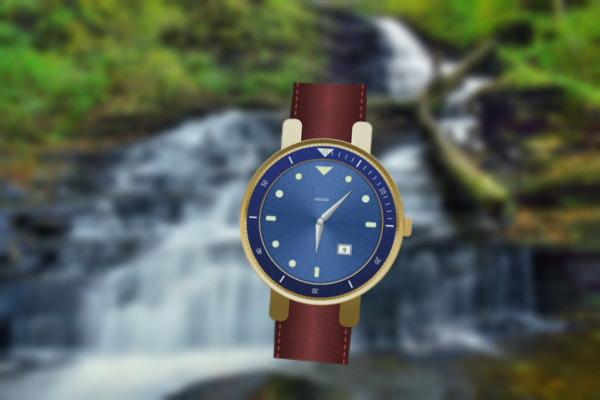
6:07
